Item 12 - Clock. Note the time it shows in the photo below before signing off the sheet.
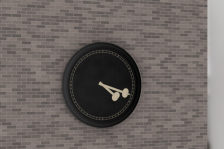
4:18
